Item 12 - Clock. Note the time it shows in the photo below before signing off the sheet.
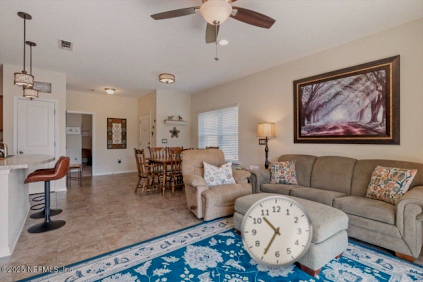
10:35
